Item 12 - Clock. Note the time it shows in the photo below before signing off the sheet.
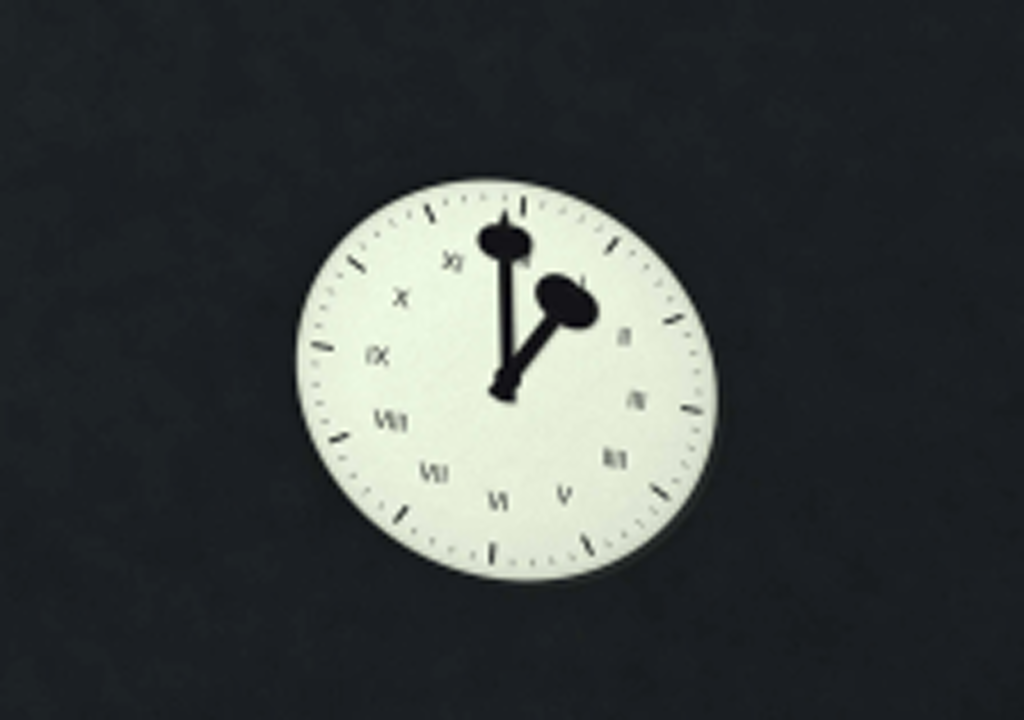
12:59
